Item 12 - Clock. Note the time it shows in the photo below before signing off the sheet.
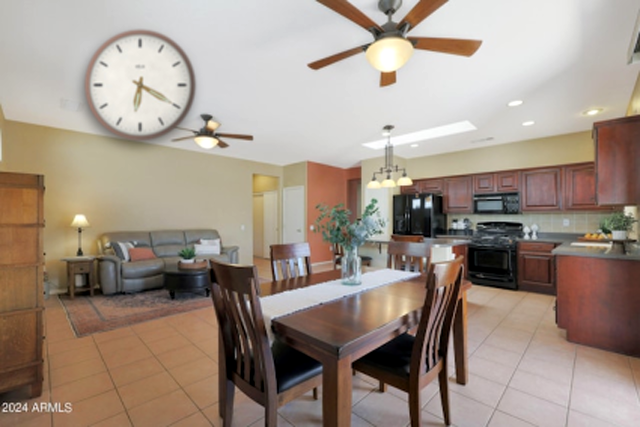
6:20
